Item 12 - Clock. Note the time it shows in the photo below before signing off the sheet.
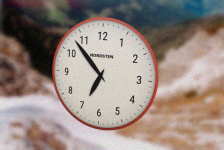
6:53
